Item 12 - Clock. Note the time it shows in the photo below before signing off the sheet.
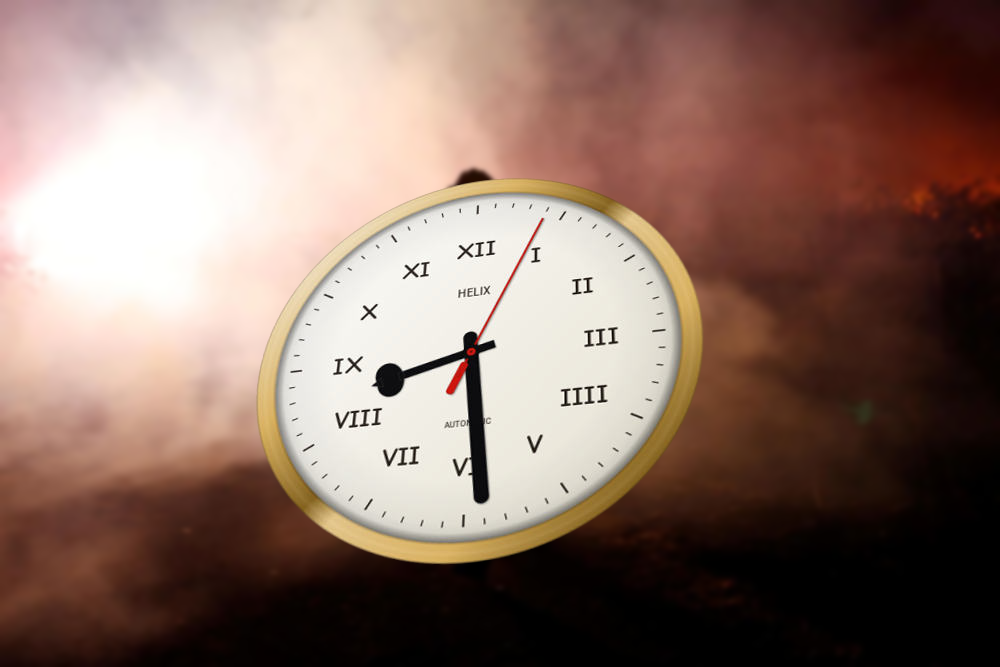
8:29:04
